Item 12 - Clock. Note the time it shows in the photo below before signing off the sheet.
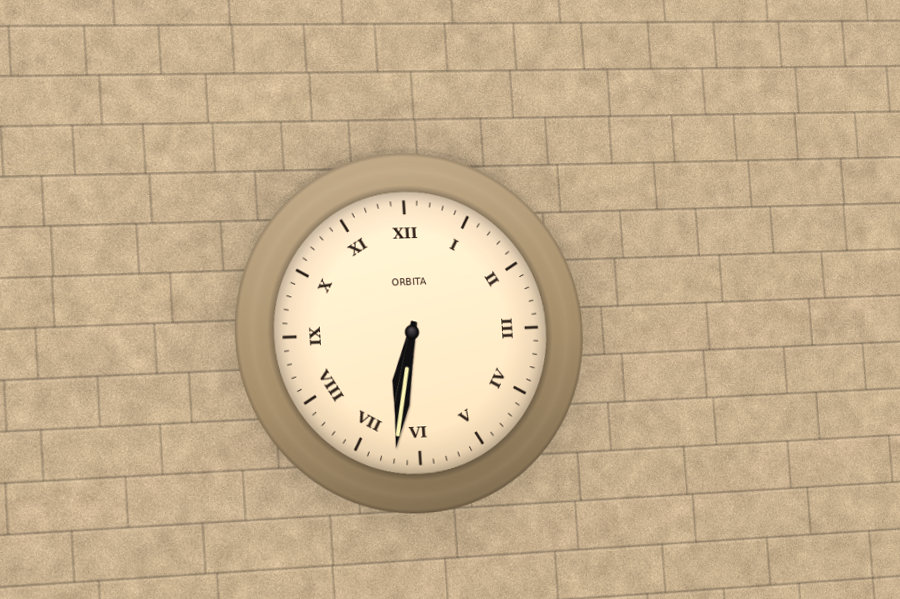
6:32
